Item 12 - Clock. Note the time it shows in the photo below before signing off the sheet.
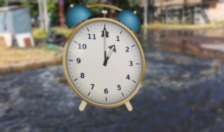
1:00
